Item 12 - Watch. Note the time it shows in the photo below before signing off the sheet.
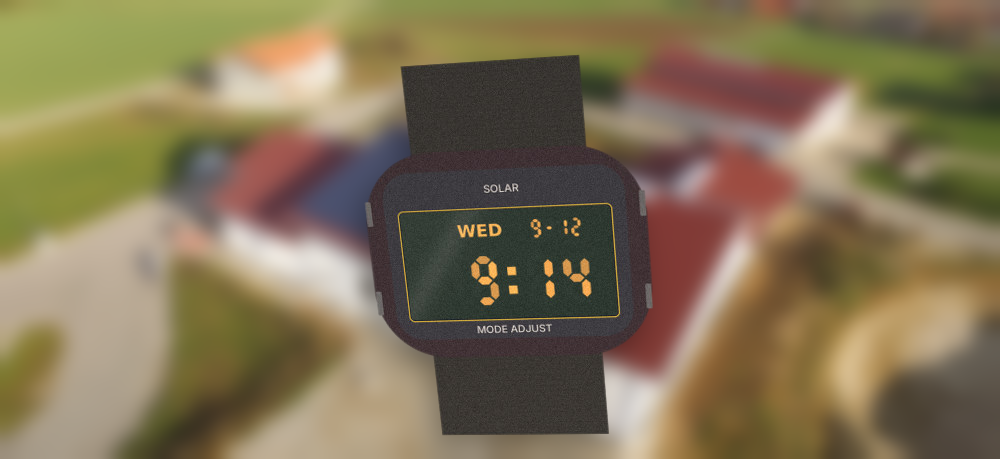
9:14
